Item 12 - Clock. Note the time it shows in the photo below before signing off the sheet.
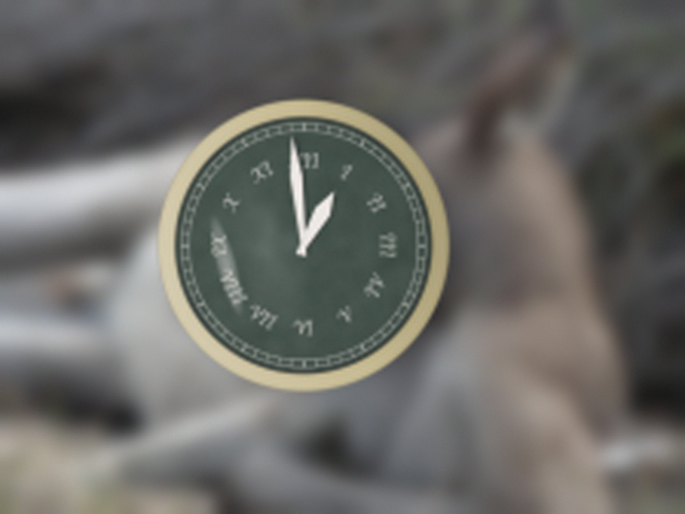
12:59
